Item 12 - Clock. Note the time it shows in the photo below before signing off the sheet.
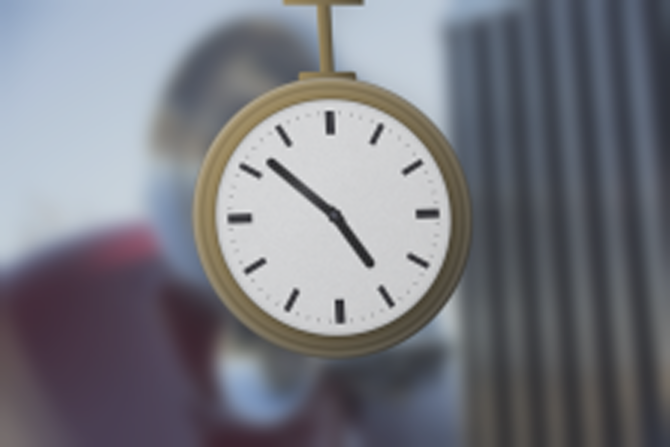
4:52
